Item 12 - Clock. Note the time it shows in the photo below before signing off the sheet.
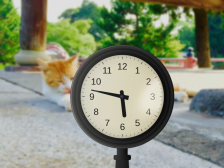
5:47
